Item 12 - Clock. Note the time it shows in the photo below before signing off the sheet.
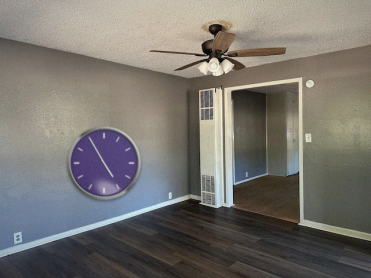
4:55
